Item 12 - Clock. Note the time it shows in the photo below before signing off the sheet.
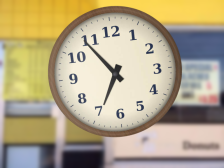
6:54
